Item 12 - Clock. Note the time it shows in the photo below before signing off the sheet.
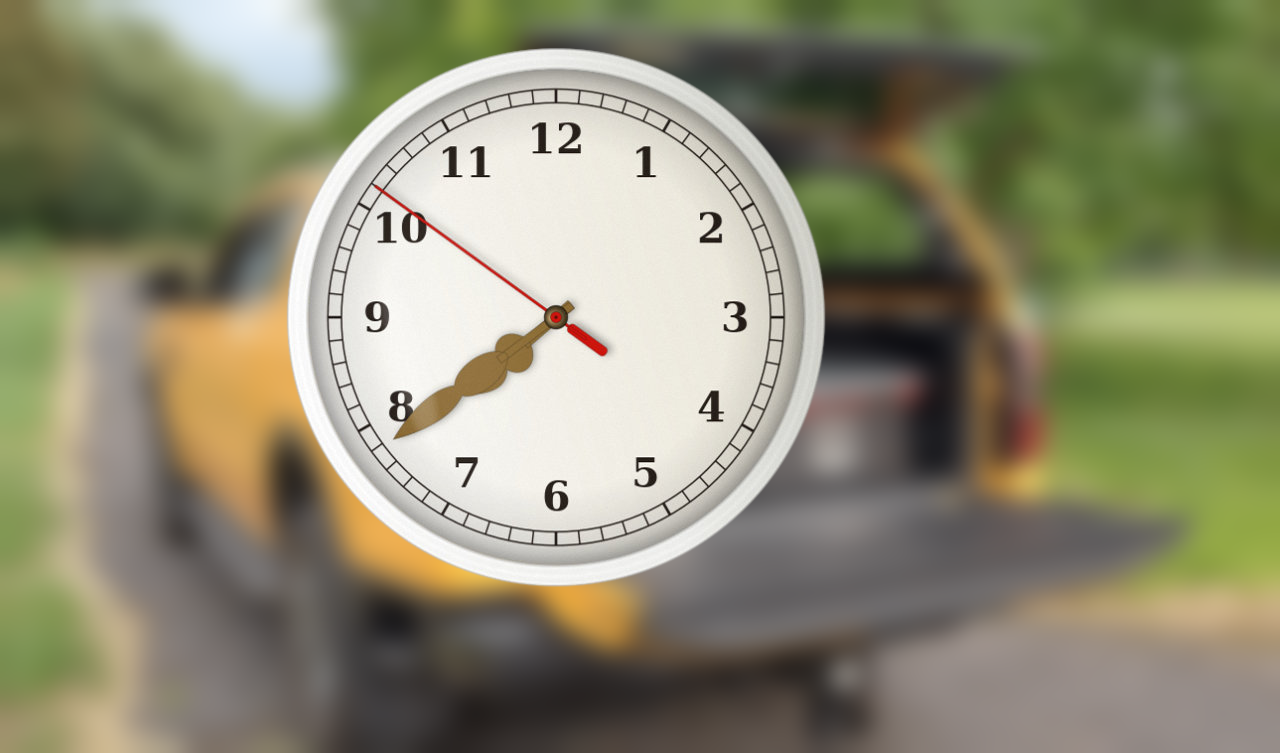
7:38:51
